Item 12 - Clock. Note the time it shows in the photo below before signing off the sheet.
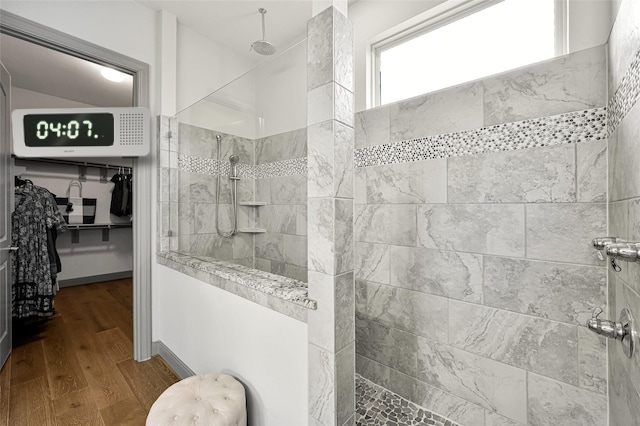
4:07
